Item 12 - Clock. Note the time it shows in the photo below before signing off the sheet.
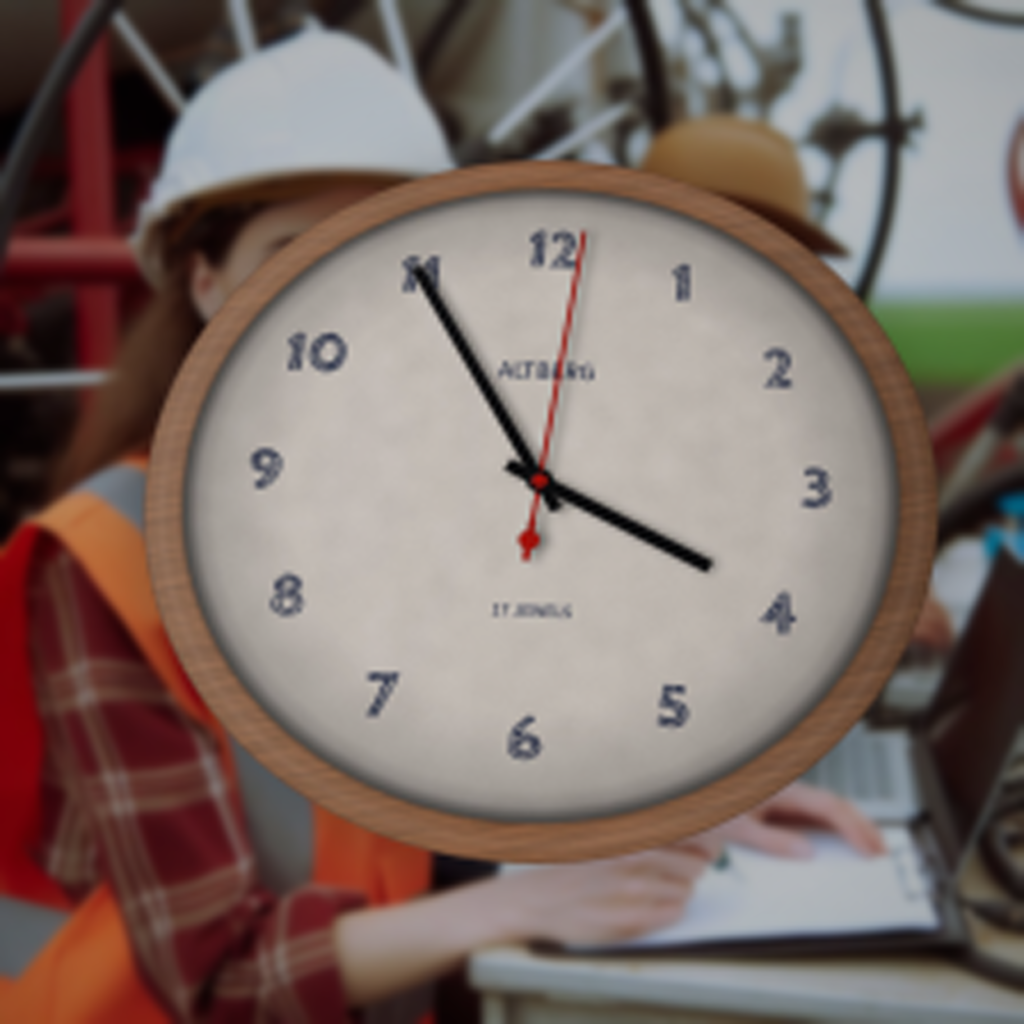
3:55:01
